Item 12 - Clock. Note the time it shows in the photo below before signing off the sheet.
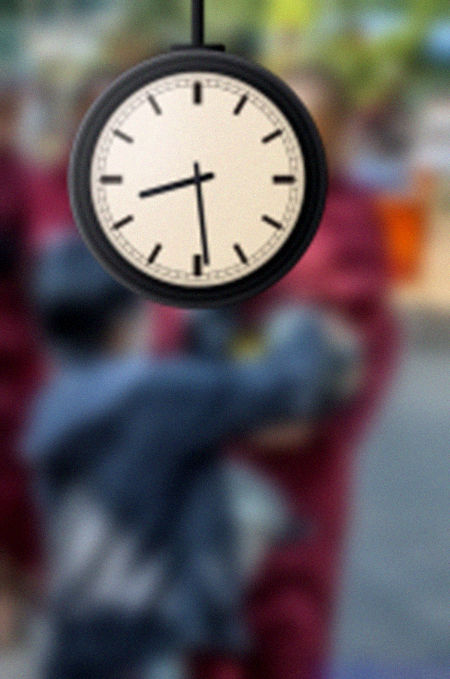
8:29
